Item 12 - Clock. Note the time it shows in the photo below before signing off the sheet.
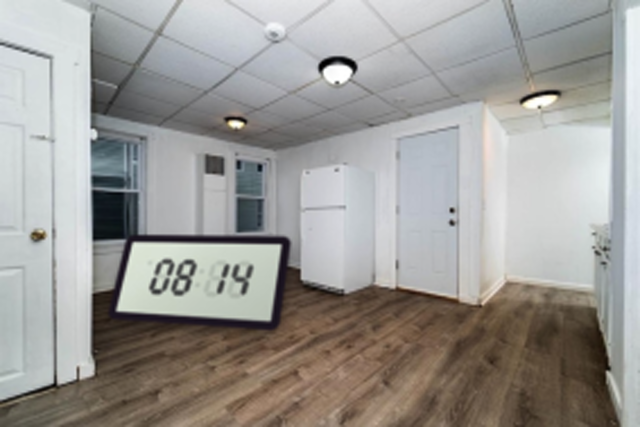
8:14
